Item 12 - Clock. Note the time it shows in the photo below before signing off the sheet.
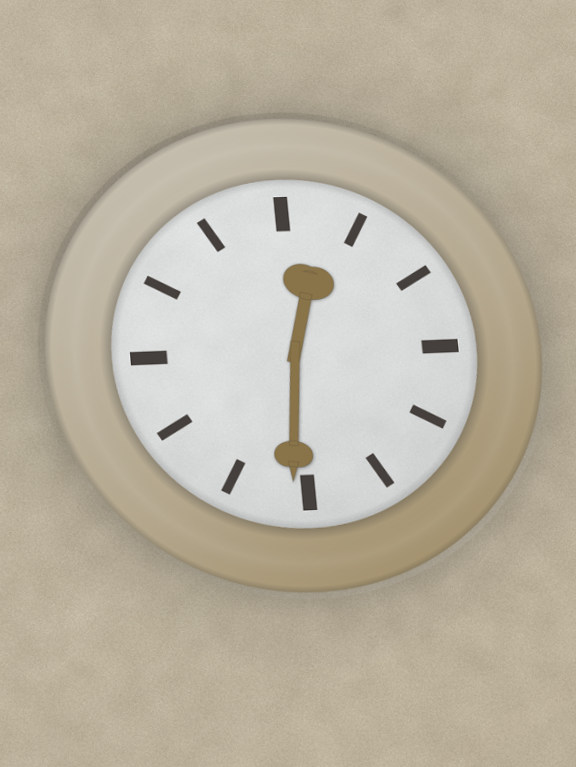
12:31
